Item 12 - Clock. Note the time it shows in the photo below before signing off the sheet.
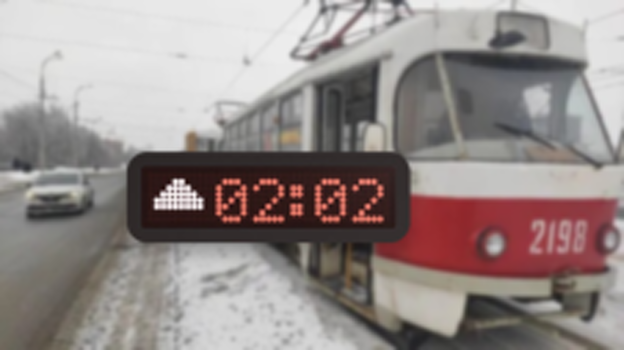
2:02
